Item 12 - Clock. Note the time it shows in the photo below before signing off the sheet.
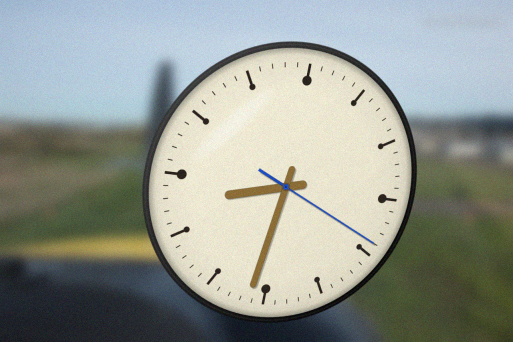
8:31:19
